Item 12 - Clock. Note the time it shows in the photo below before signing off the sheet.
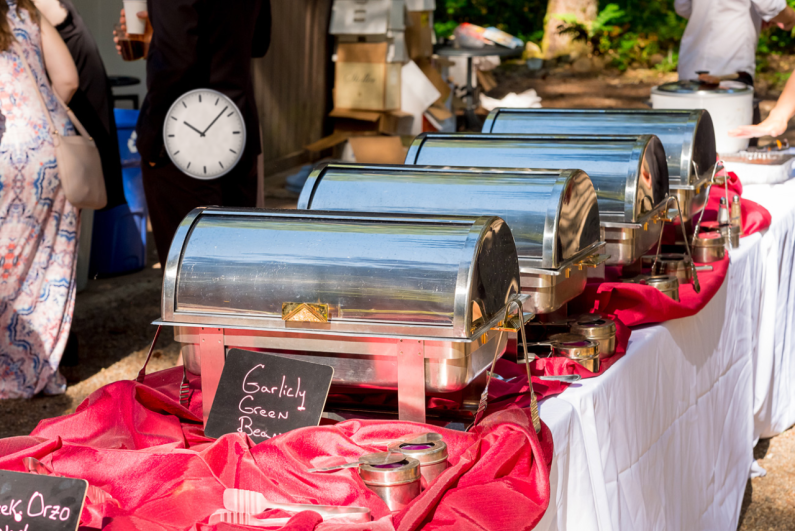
10:08
